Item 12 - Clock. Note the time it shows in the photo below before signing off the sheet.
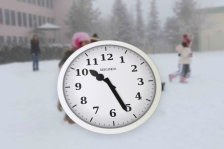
10:26
